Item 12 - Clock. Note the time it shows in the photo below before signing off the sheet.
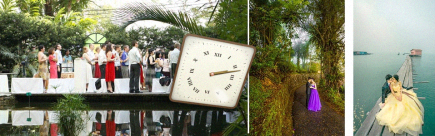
2:12
